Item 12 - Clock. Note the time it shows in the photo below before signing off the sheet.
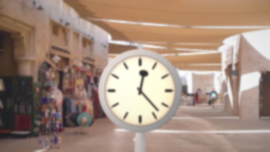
12:23
